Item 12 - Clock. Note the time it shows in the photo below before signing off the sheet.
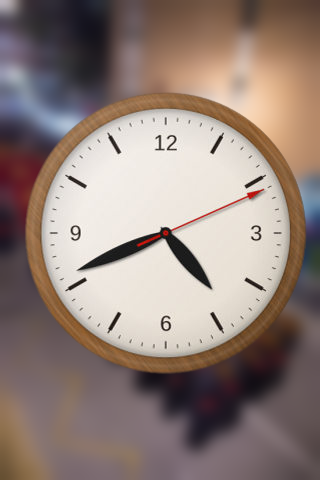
4:41:11
